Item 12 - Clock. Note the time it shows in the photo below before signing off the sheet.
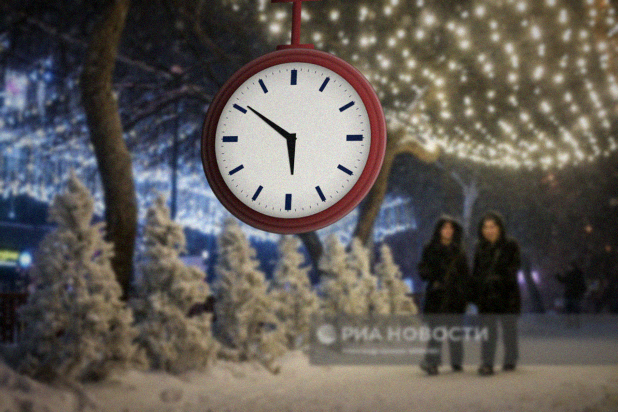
5:51
